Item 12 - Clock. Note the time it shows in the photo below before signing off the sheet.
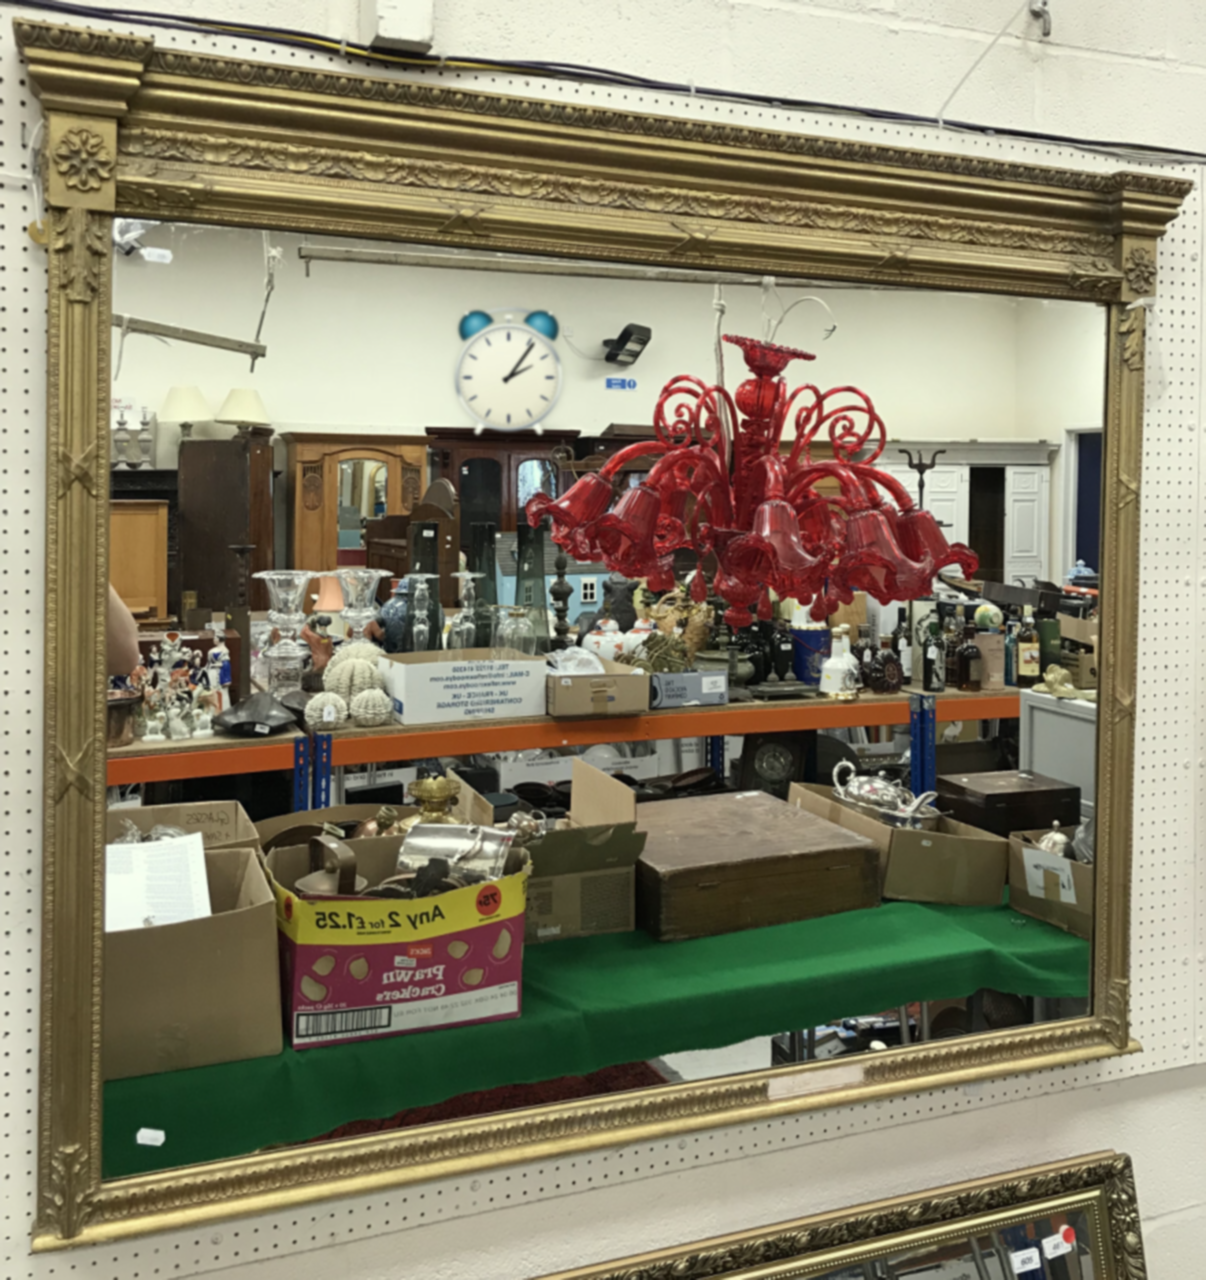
2:06
